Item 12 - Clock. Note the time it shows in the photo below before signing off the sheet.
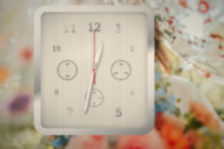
12:32
